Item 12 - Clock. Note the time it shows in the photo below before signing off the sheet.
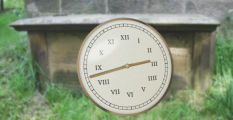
2:43
